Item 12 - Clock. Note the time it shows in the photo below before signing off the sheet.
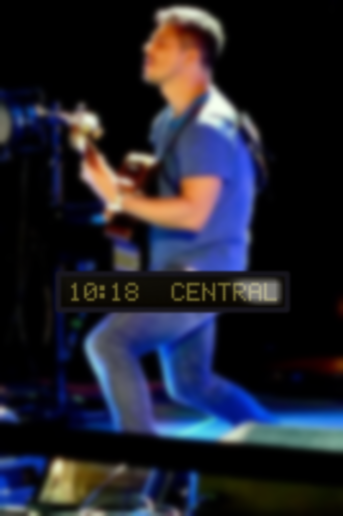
10:18
